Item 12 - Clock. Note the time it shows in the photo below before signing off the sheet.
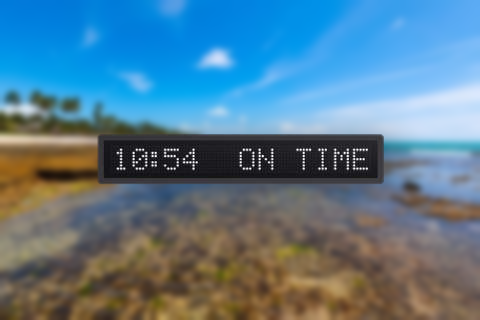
10:54
